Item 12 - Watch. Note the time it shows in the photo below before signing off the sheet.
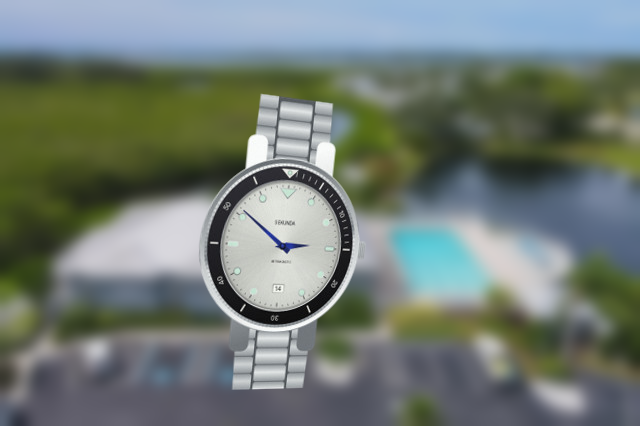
2:51
